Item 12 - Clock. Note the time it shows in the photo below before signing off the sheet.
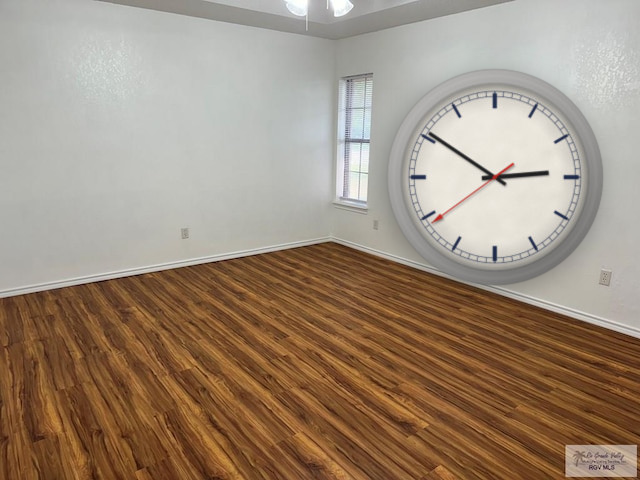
2:50:39
